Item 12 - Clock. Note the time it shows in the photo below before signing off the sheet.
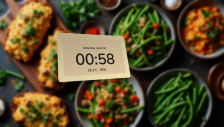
0:58
